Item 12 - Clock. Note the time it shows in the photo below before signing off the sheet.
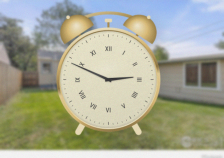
2:49
